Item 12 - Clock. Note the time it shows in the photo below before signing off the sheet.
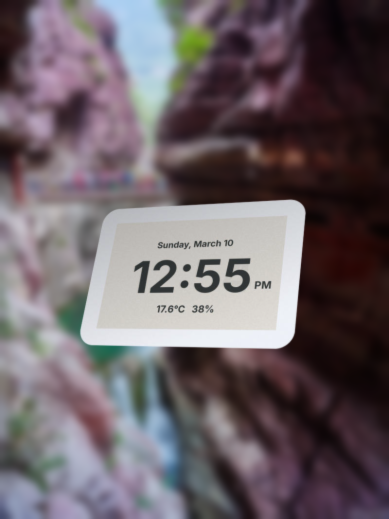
12:55
